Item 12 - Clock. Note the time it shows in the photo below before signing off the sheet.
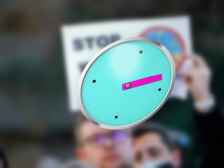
2:11
